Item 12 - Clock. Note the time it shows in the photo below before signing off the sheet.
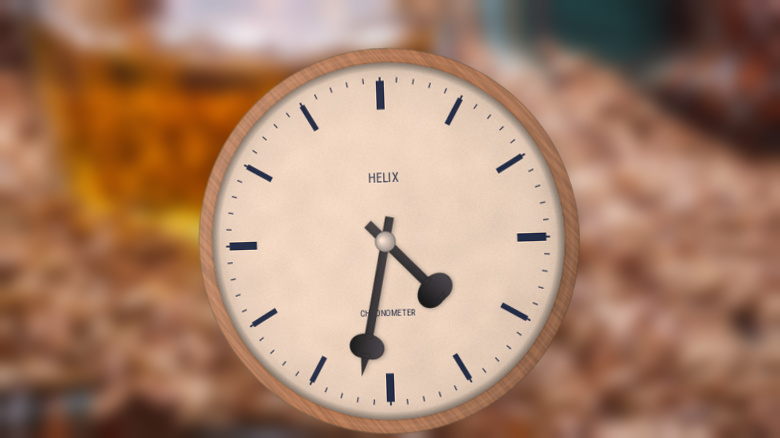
4:32
